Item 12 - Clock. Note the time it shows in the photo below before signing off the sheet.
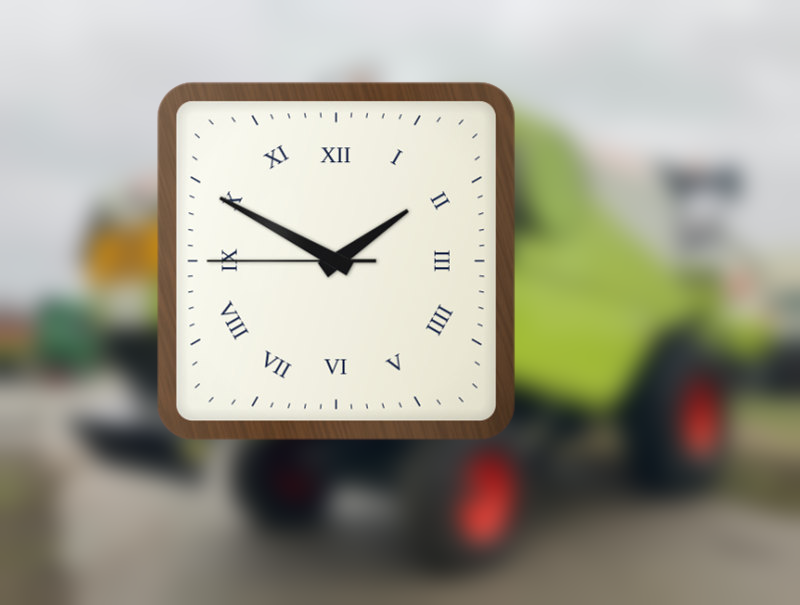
1:49:45
